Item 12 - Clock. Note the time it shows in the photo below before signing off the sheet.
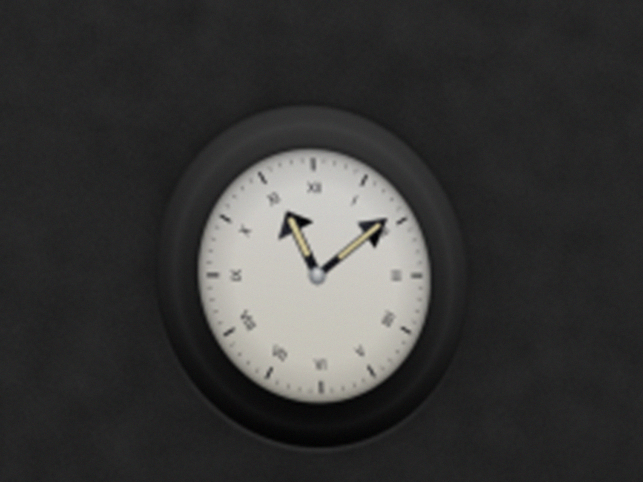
11:09
